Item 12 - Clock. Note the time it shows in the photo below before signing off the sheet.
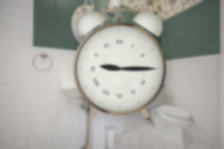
9:15
